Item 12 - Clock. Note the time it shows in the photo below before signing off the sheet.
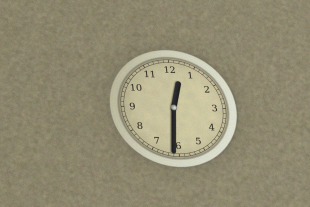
12:31
